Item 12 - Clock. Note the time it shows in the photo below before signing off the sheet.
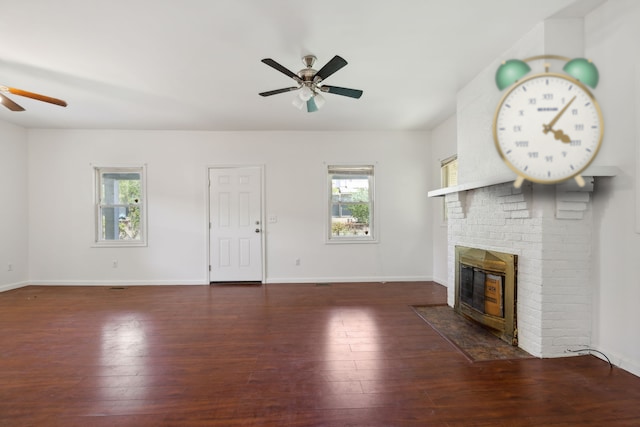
4:07
